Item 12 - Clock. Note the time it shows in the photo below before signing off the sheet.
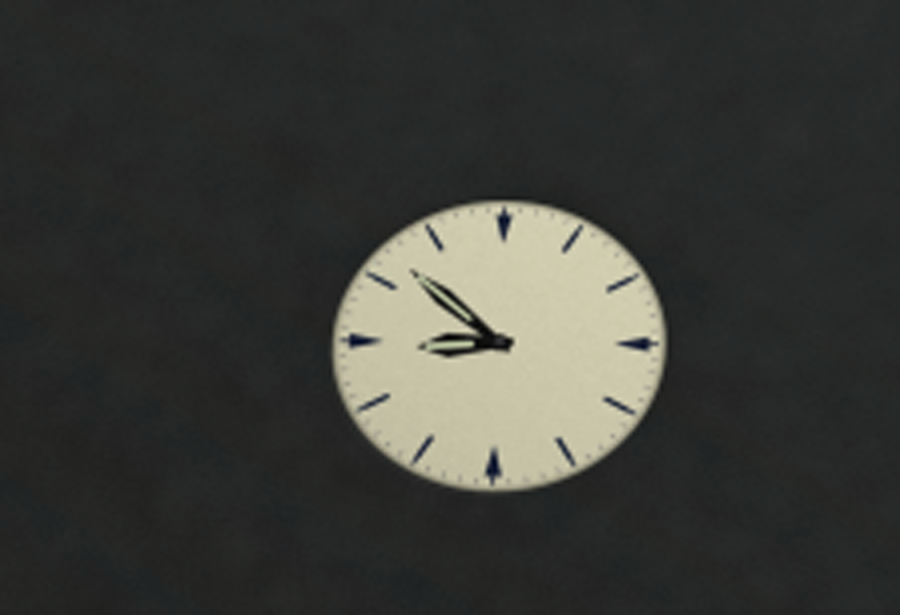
8:52
